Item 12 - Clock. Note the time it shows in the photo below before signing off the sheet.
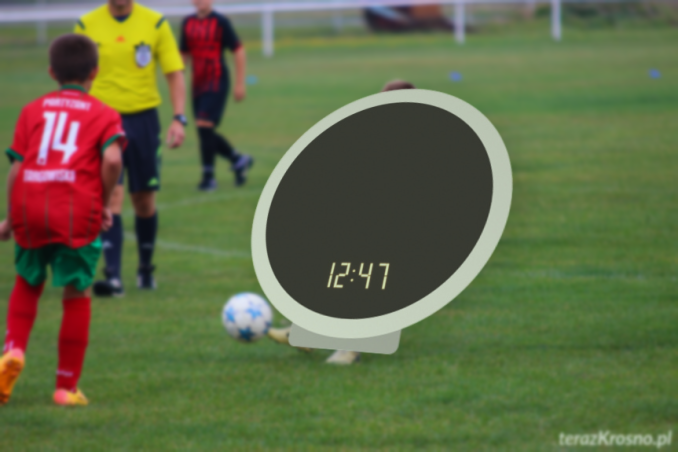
12:47
